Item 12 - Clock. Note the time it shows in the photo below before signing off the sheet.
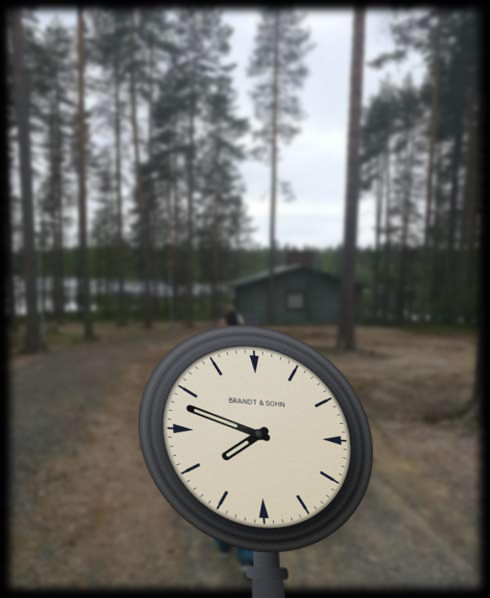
7:48
